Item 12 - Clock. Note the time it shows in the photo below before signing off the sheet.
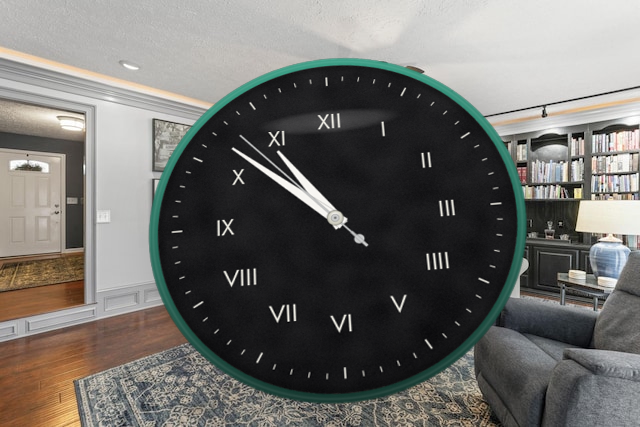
10:51:53
